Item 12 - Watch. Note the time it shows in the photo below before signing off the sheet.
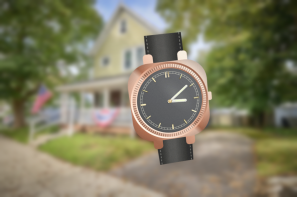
3:09
